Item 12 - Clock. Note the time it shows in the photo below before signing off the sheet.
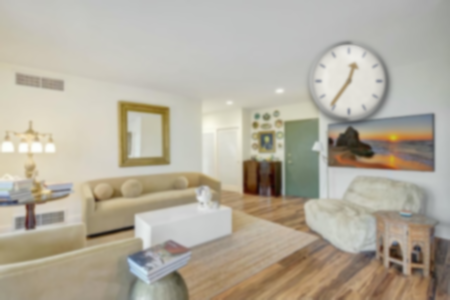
12:36
